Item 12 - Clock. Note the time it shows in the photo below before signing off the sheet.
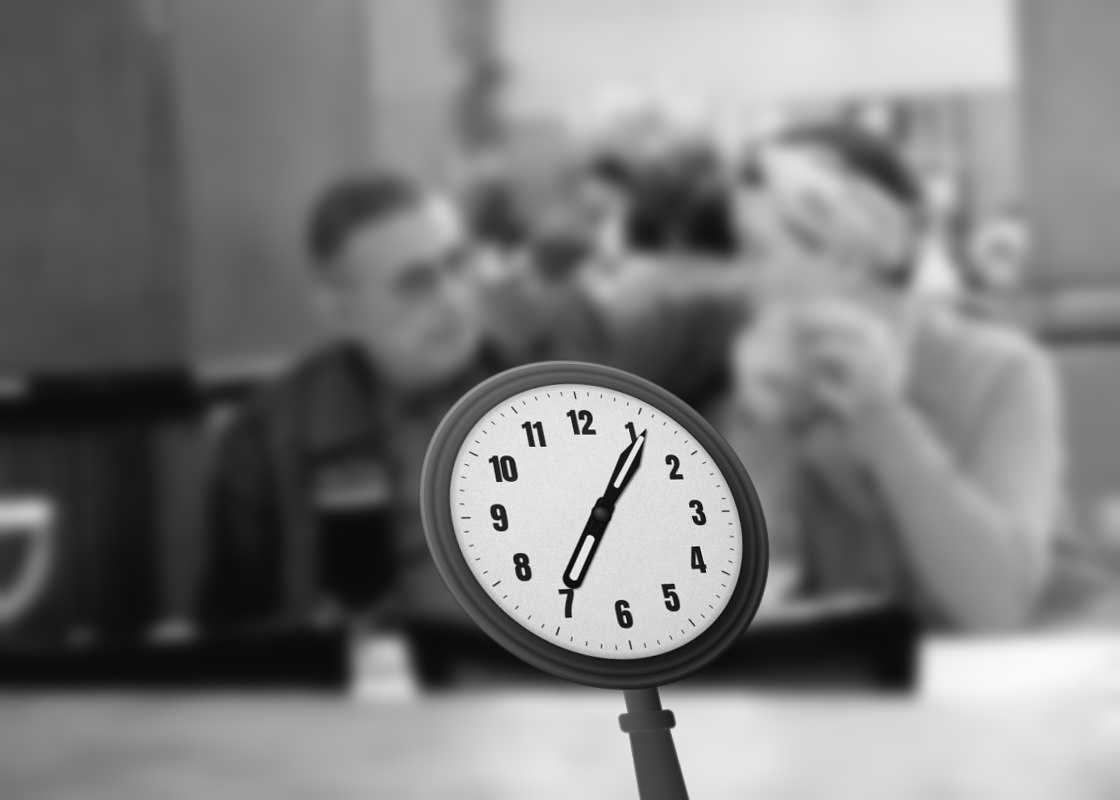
7:06
